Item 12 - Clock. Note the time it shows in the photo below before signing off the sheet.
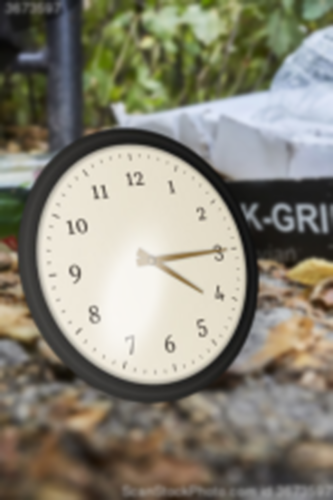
4:15
